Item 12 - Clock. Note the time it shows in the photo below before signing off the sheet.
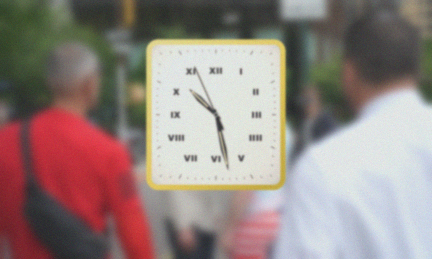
10:27:56
